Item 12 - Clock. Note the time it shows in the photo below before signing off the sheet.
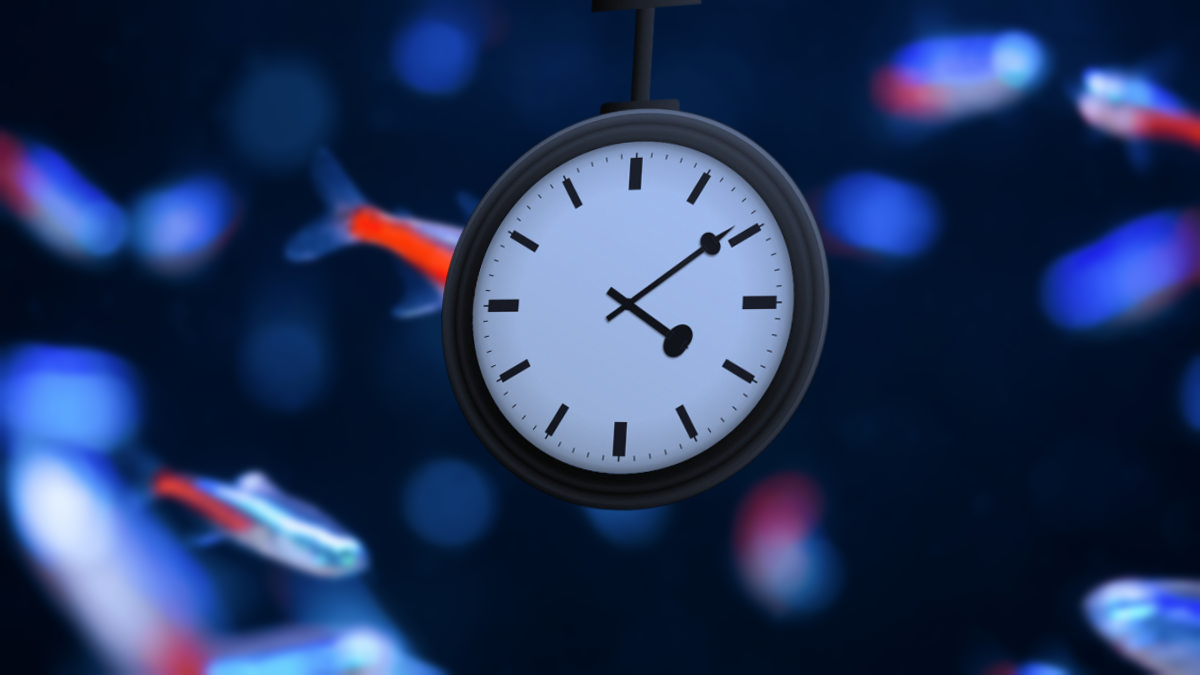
4:09
